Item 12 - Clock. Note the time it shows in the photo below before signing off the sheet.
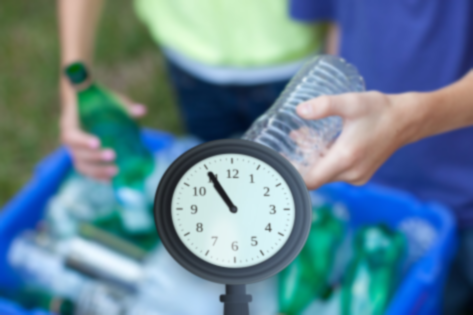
10:55
